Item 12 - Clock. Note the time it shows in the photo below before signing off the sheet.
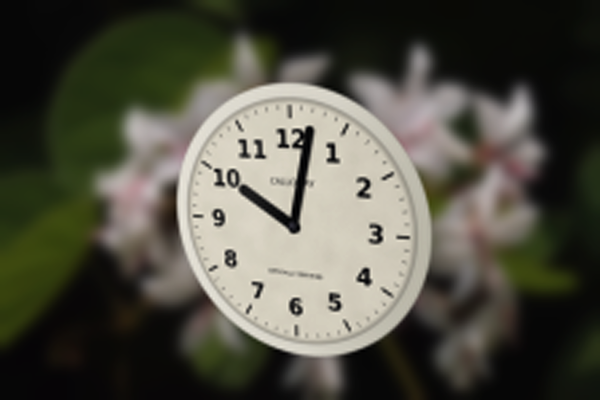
10:02
